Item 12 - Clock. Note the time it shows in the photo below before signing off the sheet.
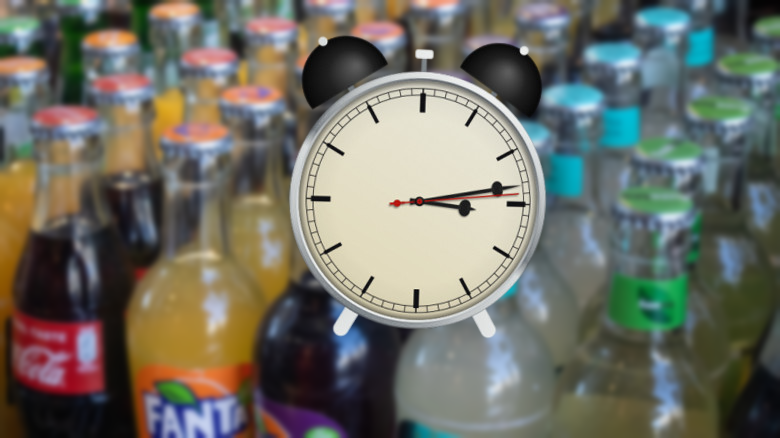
3:13:14
